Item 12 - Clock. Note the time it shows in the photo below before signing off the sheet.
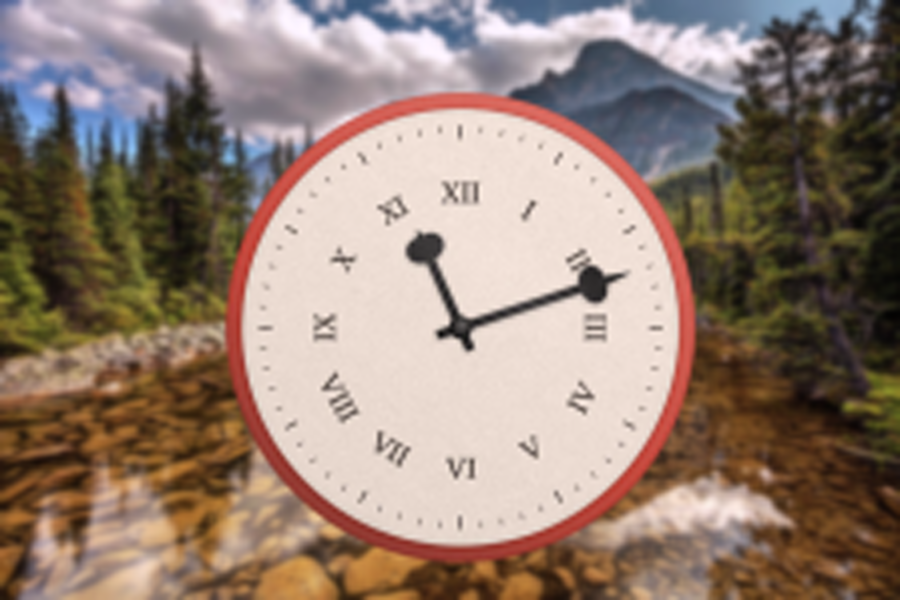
11:12
